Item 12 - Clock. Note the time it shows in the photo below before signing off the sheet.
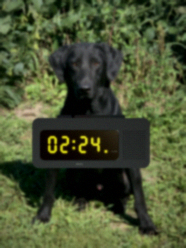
2:24
